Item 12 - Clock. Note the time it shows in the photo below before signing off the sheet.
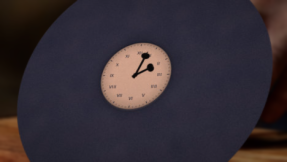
2:03
